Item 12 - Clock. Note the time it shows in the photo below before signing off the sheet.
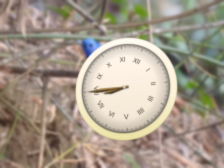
7:40
